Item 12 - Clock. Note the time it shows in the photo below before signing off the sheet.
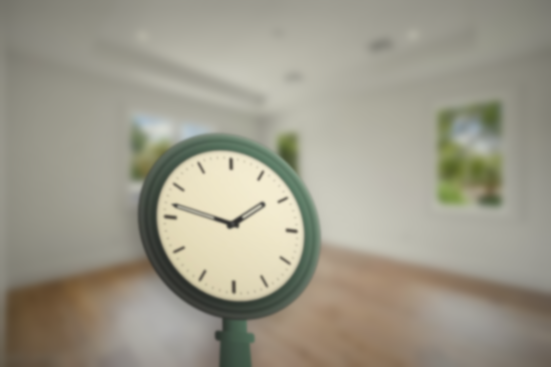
1:47
